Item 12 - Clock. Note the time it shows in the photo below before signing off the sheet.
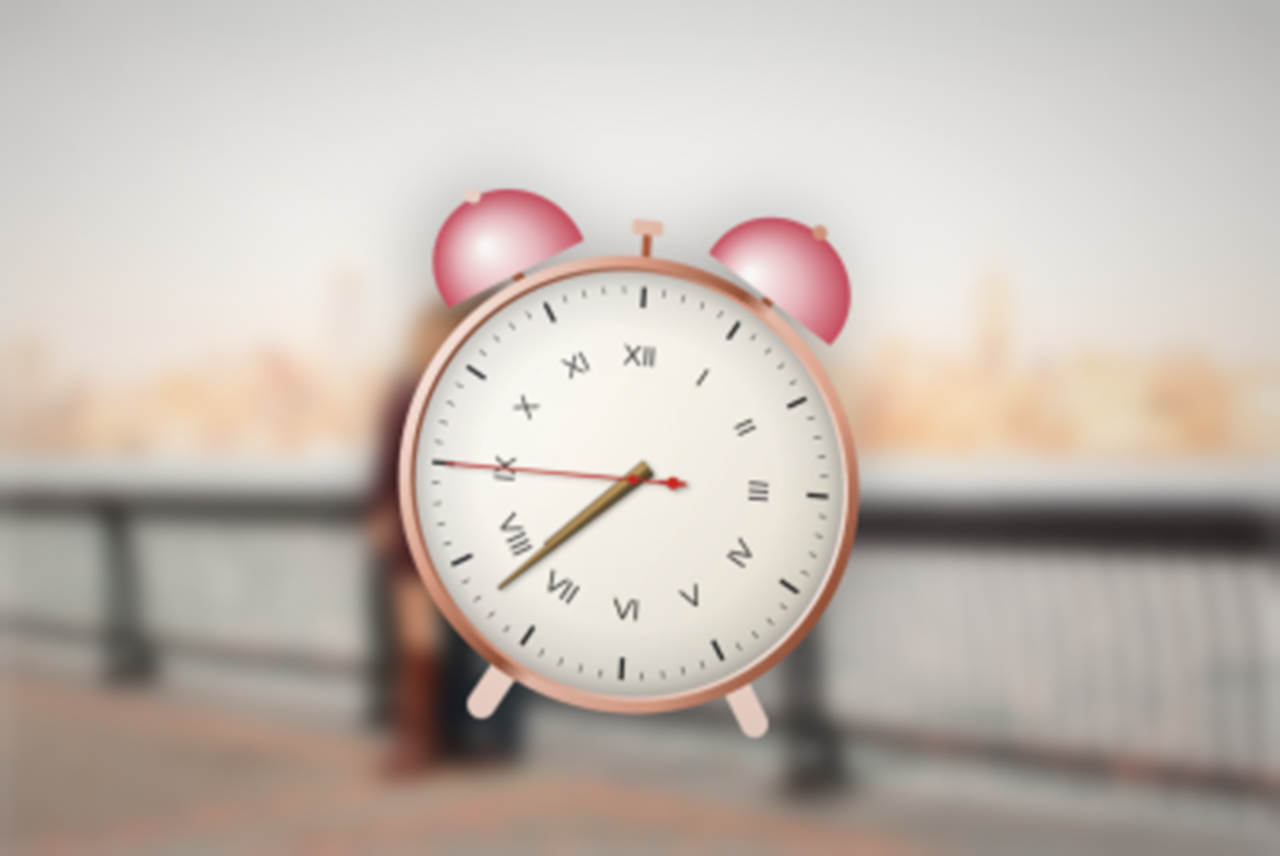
7:37:45
